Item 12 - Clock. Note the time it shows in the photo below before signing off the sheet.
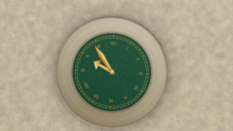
9:54
